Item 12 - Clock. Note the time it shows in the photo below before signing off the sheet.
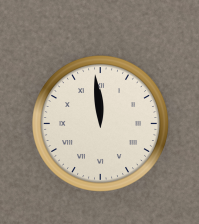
11:59
